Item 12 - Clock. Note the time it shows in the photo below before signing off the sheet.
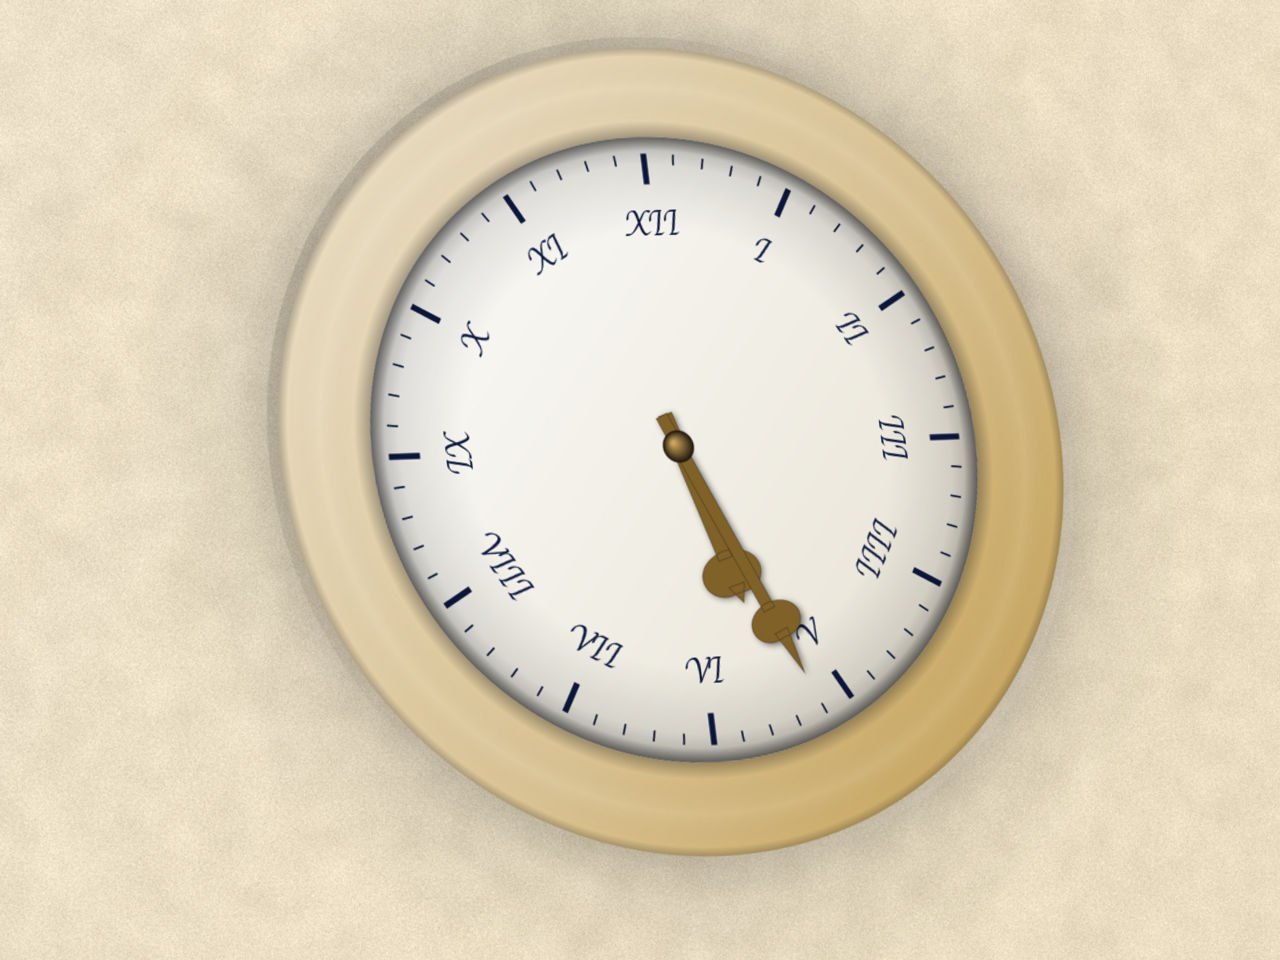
5:26
